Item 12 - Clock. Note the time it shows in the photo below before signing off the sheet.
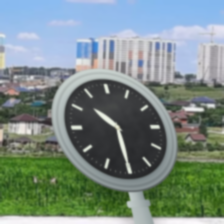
10:30
